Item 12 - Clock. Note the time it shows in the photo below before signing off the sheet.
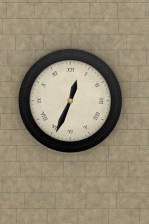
12:34
